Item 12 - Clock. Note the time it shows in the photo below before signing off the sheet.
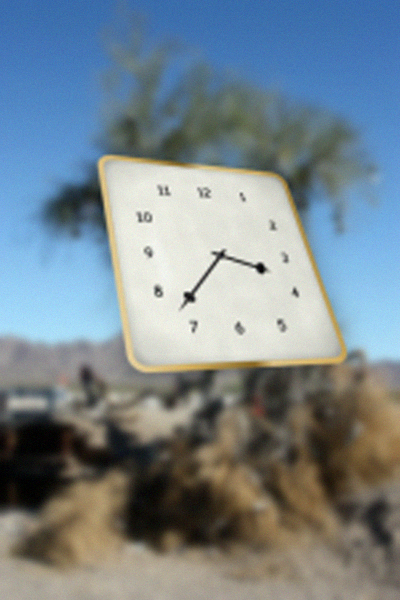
3:37
